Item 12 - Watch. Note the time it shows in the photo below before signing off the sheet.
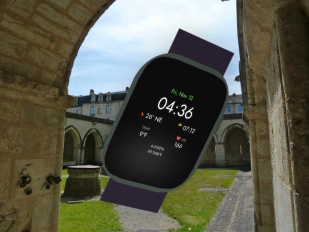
4:36
